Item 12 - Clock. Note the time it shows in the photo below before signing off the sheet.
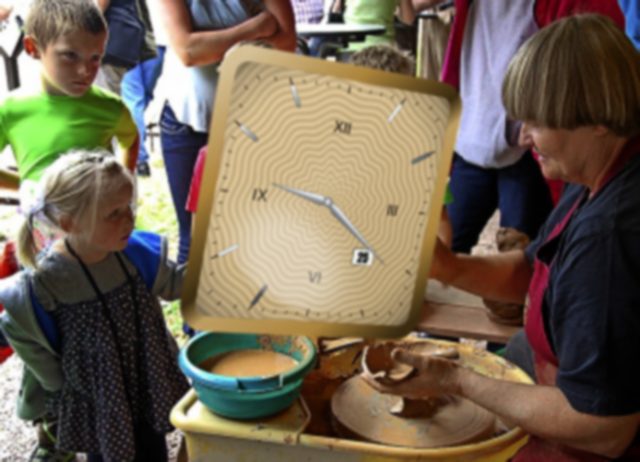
9:21
